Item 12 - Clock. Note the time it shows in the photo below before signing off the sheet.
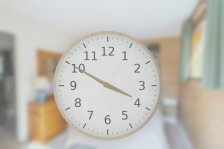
3:50
